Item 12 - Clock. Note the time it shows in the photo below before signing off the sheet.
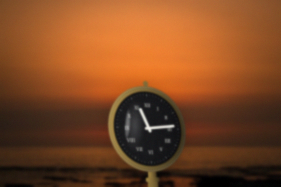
11:14
